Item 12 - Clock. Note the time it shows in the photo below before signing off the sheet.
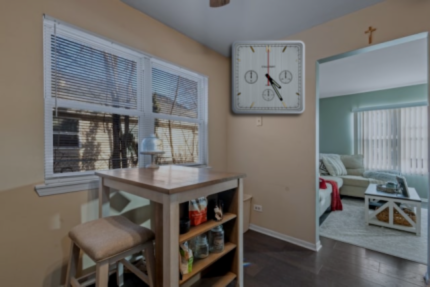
4:25
